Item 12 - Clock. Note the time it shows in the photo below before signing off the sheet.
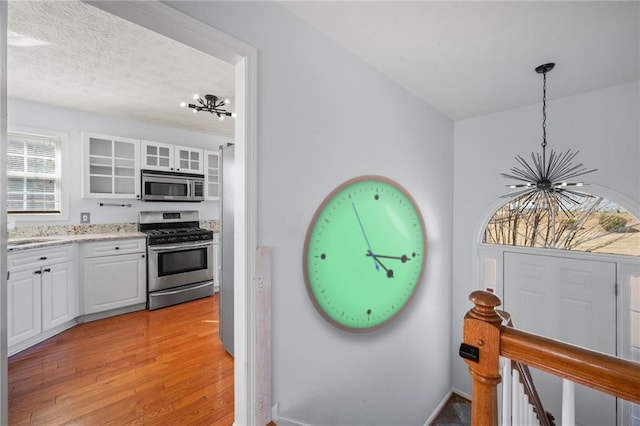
4:15:55
